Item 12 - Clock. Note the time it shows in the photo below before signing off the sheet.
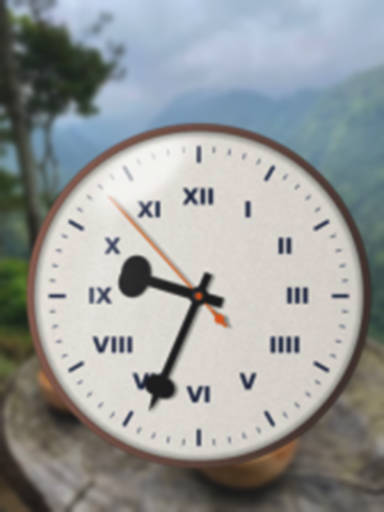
9:33:53
